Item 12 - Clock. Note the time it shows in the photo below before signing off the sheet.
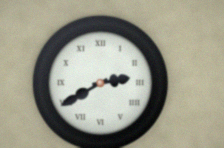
2:40
